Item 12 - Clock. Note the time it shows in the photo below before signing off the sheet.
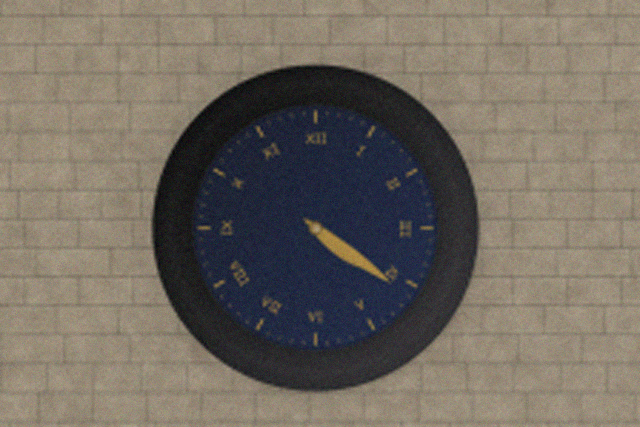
4:21
